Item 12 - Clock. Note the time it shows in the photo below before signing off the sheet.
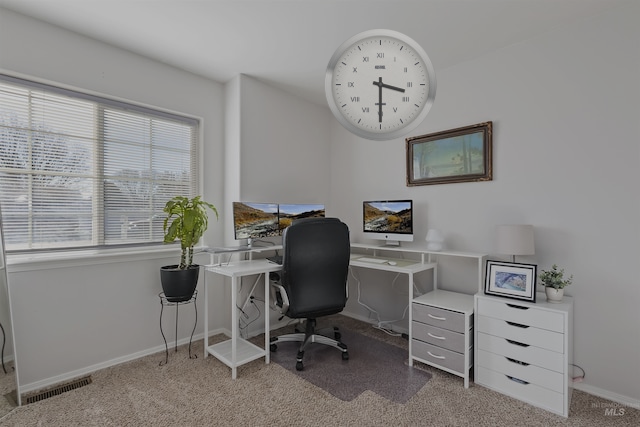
3:30
